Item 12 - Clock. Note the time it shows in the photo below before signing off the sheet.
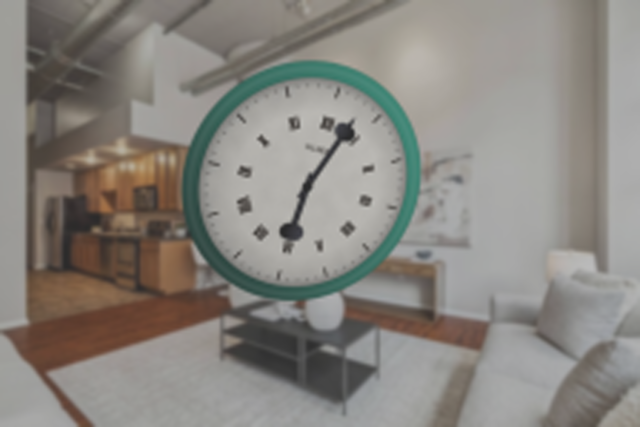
6:03
